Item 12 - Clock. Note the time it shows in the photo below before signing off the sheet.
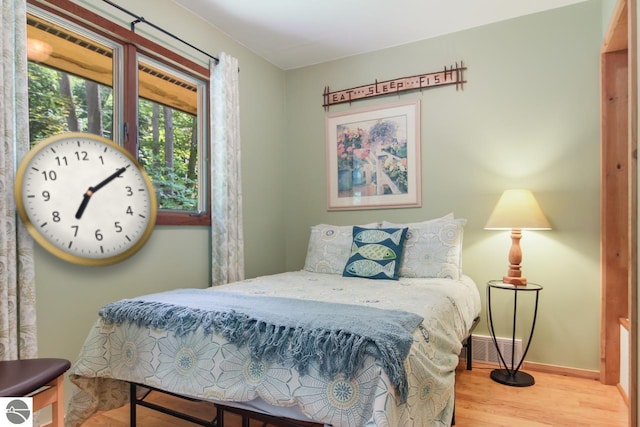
7:10
